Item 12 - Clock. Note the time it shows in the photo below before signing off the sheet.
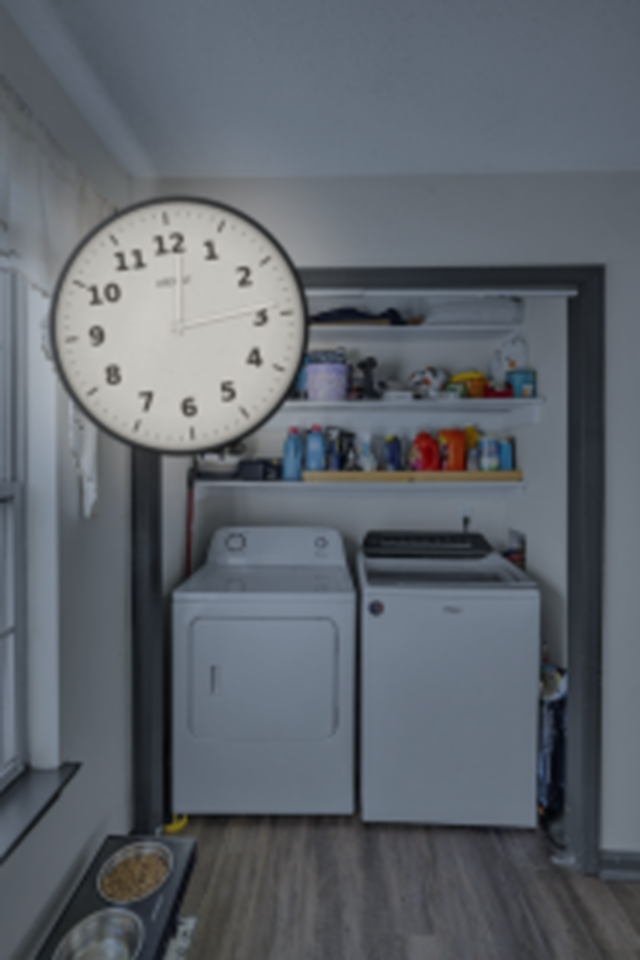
12:14
